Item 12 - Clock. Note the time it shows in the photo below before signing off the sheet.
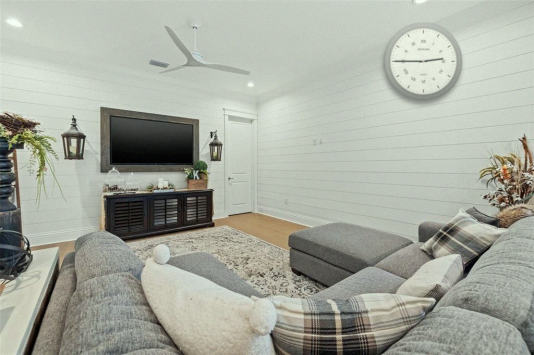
2:45
